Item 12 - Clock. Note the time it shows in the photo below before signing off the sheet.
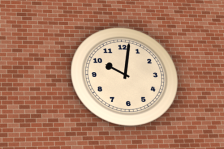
10:02
